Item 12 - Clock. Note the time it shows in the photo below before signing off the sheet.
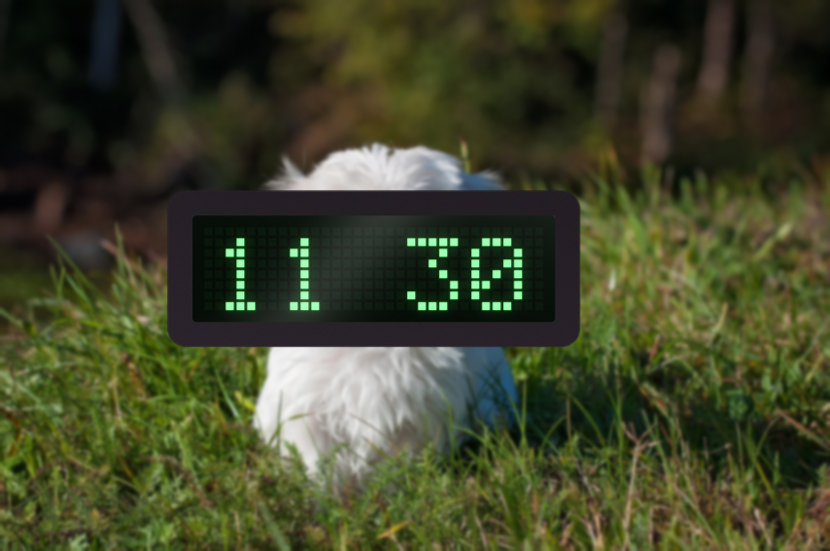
11:30
